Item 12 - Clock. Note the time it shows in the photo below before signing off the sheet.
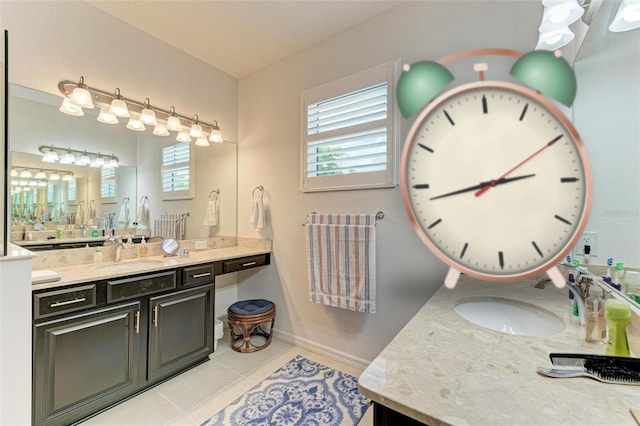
2:43:10
